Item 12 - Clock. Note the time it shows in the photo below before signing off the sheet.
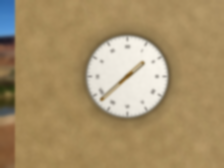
1:38
